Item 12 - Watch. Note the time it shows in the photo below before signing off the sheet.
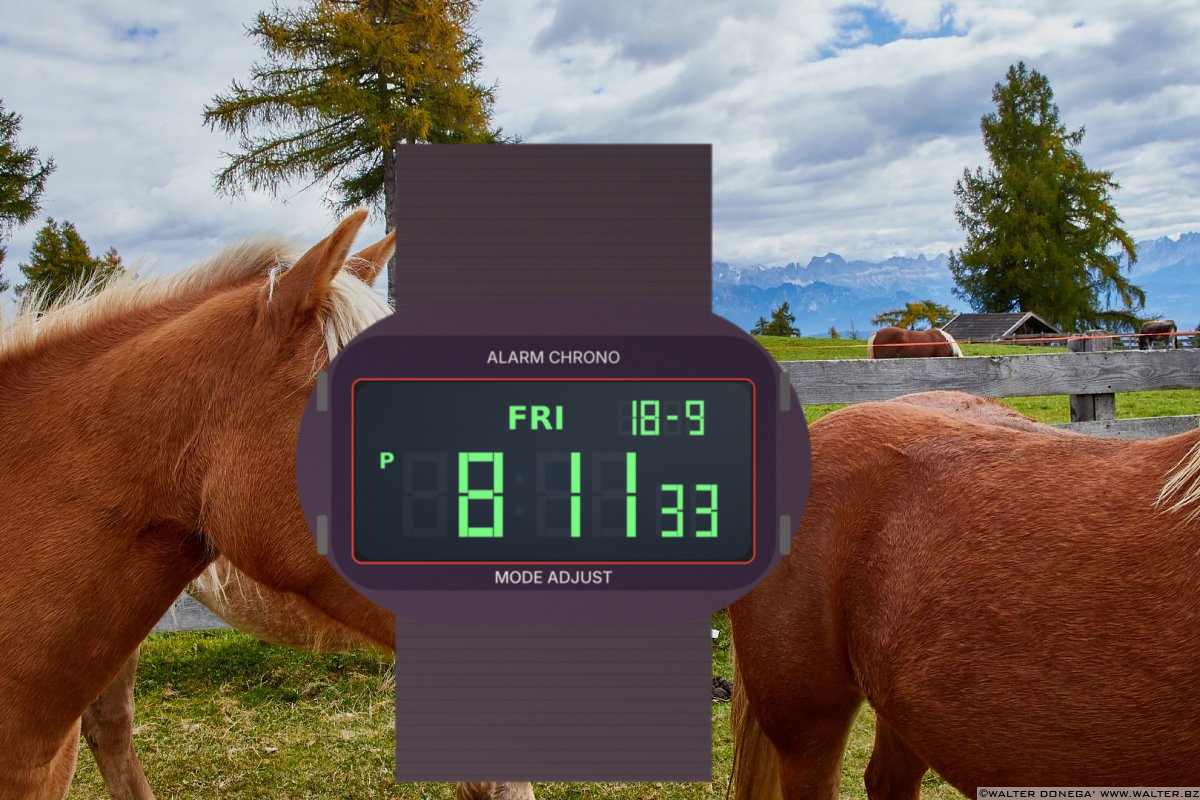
8:11:33
